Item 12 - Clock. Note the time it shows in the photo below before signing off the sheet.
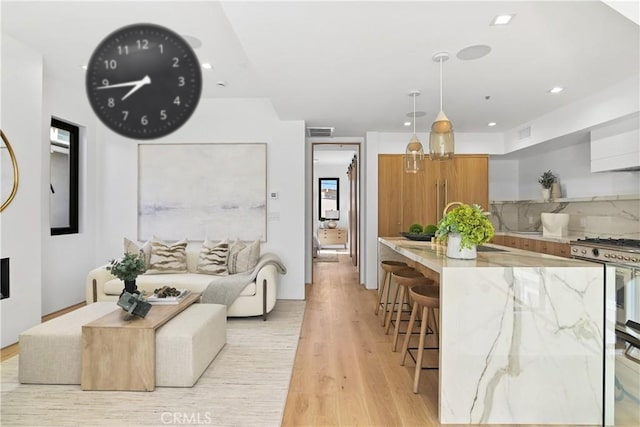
7:44
